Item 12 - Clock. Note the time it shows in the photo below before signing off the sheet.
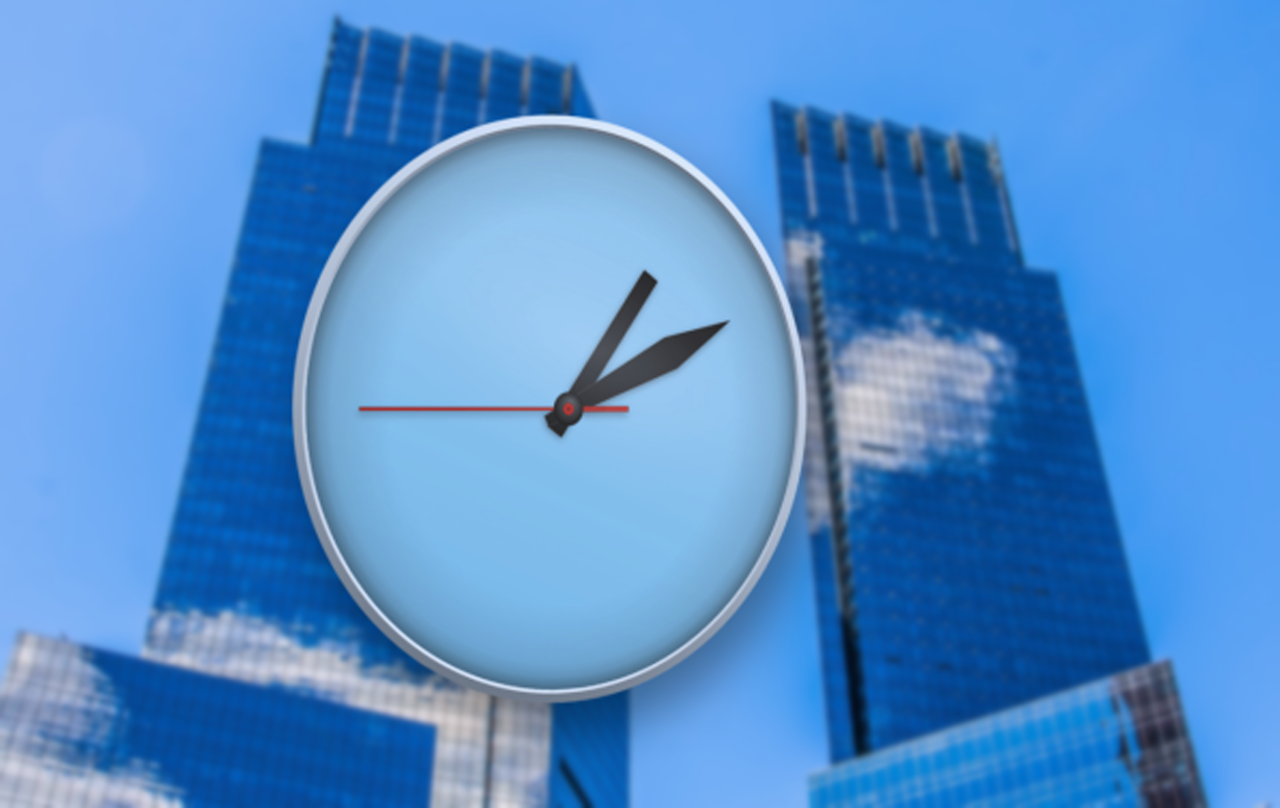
1:10:45
